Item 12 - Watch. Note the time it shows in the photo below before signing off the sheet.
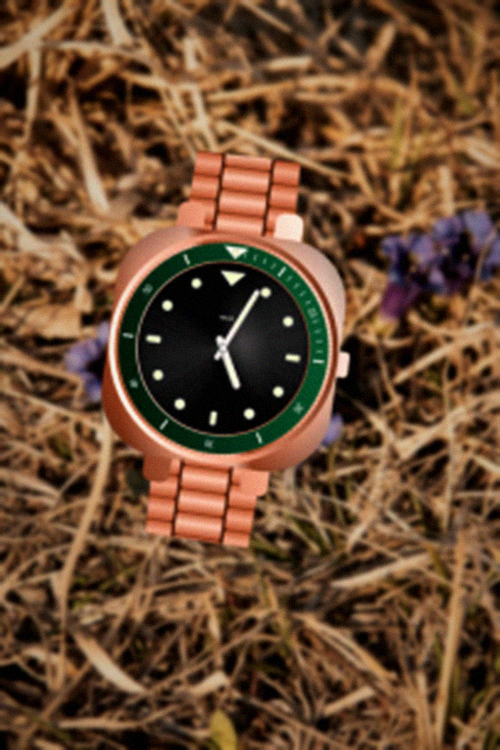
5:04
